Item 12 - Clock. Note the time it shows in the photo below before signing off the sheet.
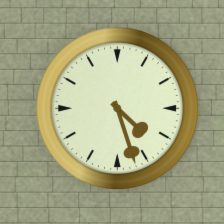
4:27
